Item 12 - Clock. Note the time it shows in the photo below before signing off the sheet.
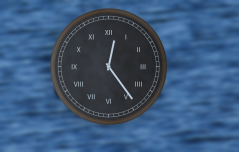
12:24
